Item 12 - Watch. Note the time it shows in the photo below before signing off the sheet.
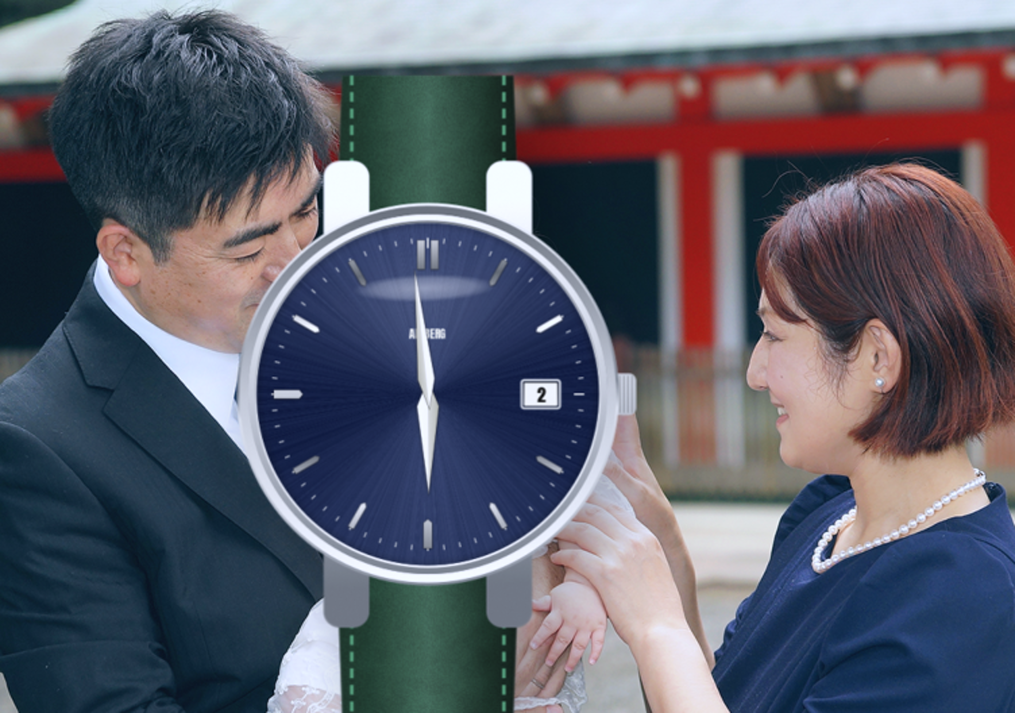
5:59
